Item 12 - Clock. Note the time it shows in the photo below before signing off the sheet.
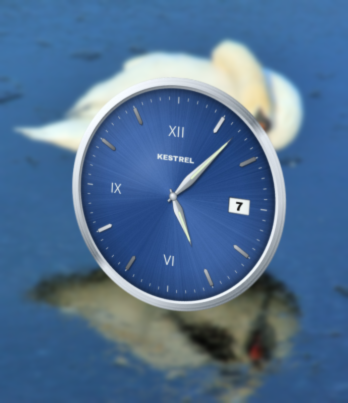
5:07
